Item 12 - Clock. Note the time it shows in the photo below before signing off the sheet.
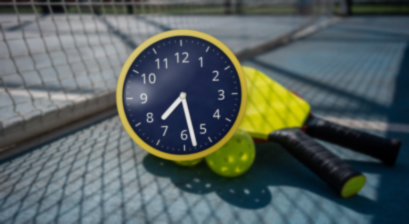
7:28
